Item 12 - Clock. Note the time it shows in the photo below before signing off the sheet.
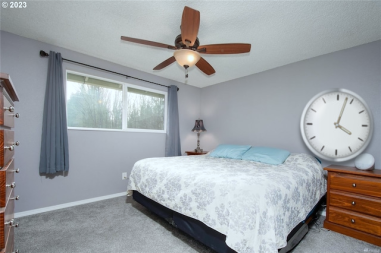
4:03
